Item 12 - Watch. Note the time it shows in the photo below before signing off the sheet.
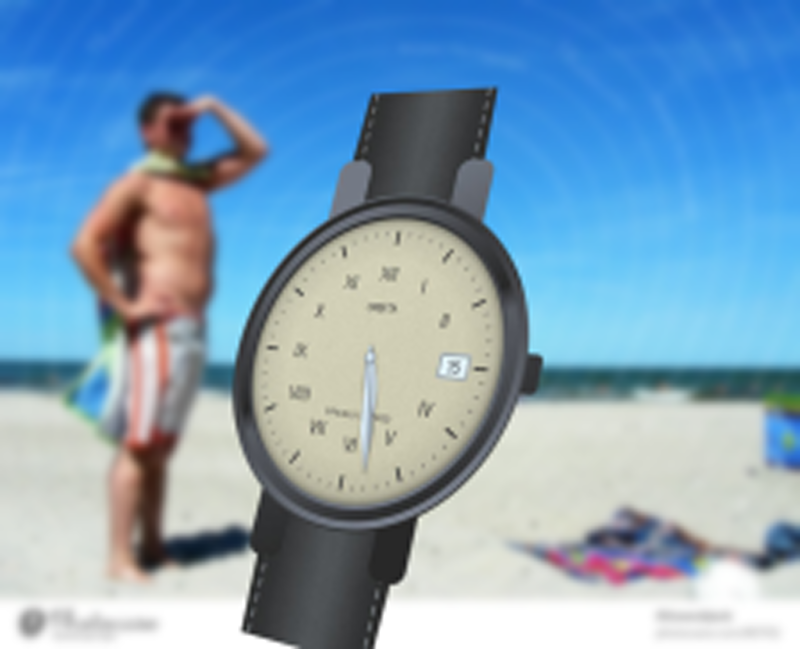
5:28
